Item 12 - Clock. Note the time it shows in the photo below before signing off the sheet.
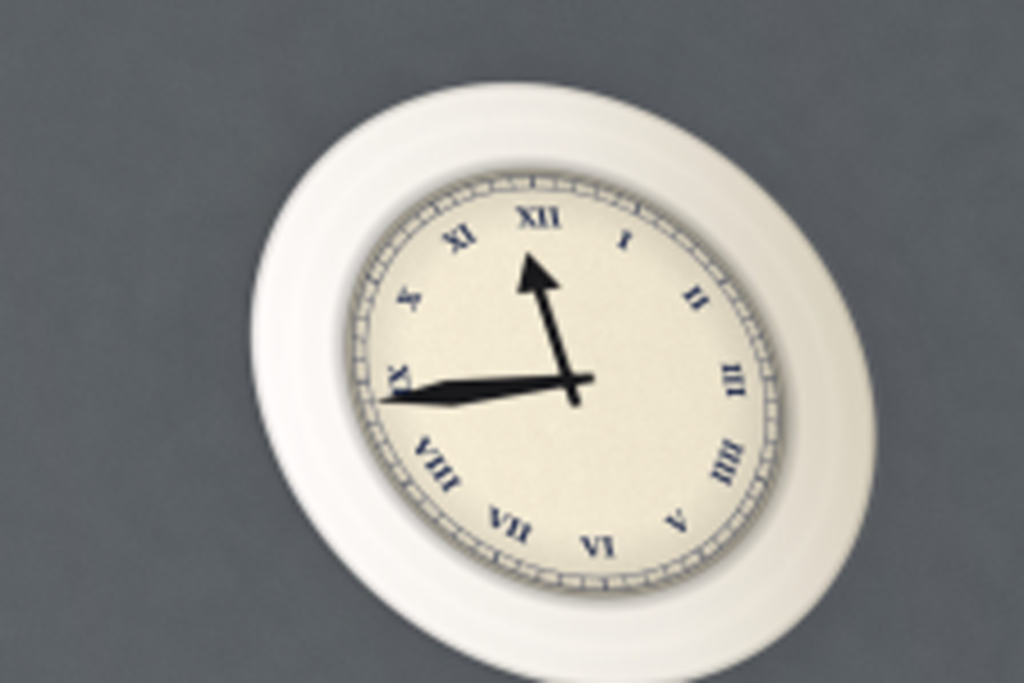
11:44
